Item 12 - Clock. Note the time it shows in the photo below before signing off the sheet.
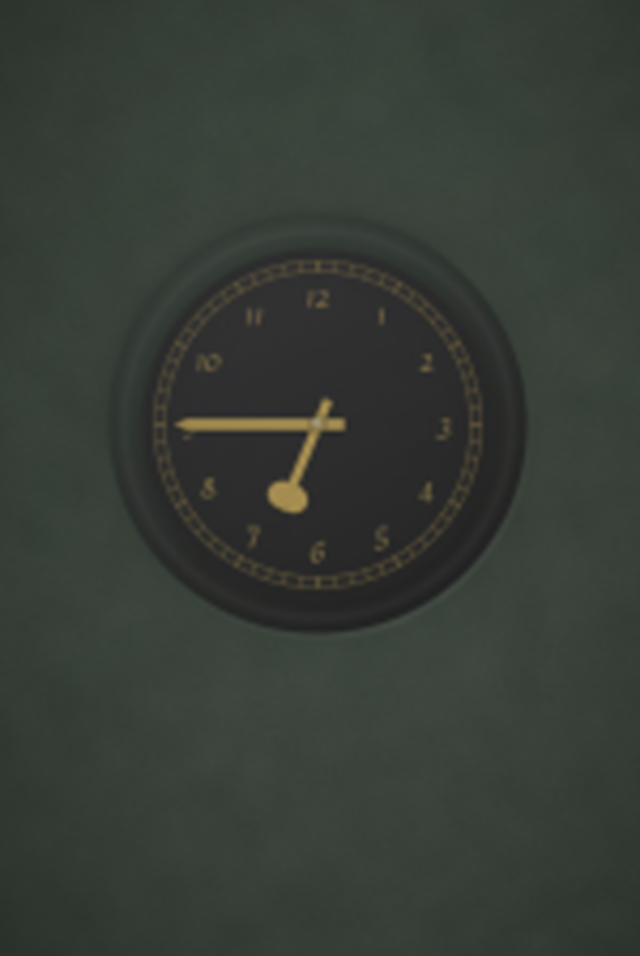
6:45
